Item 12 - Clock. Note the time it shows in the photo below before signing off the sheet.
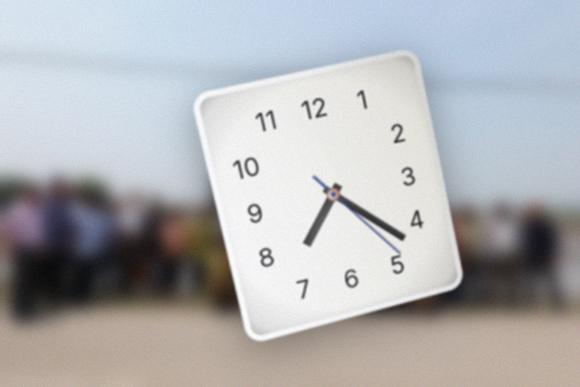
7:22:24
